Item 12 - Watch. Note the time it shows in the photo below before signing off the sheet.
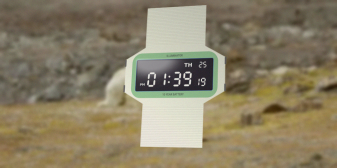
1:39:19
